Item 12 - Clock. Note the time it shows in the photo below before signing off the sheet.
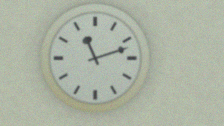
11:12
